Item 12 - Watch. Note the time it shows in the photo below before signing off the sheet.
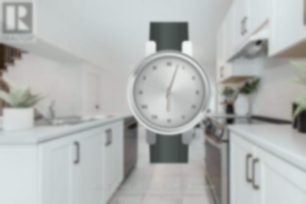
6:03
